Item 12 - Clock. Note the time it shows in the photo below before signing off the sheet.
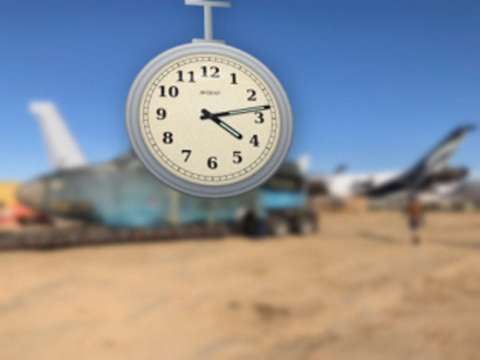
4:13
